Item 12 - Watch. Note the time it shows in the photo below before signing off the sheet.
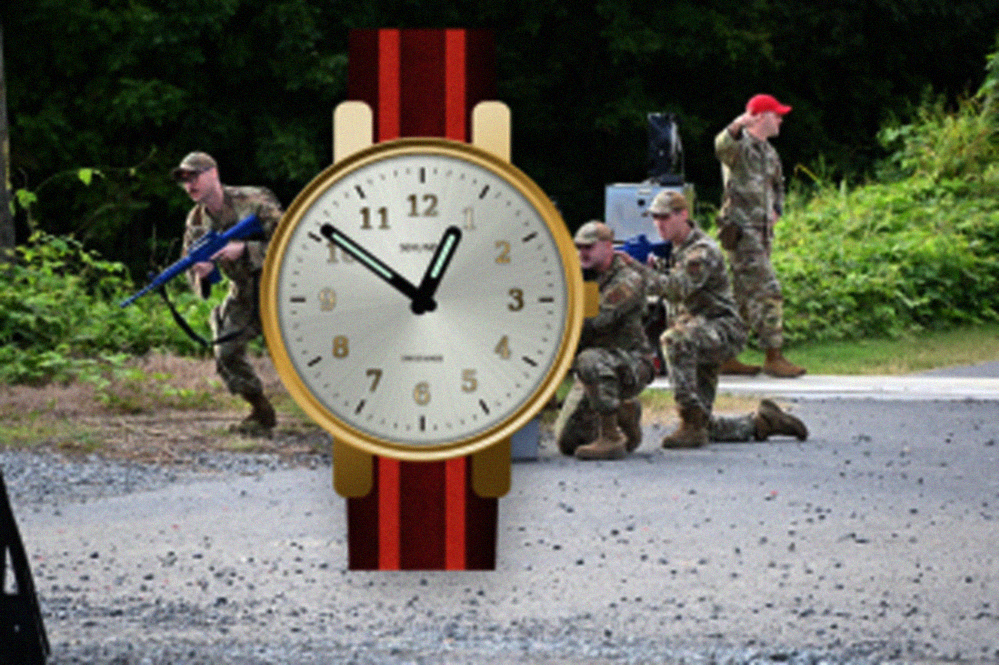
12:51
